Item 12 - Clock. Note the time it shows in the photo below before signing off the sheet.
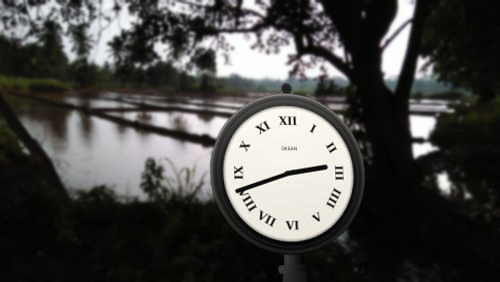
2:42
